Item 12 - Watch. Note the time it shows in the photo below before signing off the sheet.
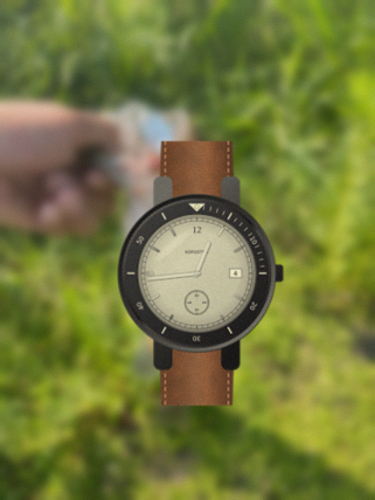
12:44
